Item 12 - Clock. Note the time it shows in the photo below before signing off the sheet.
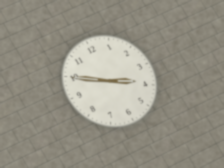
3:50
